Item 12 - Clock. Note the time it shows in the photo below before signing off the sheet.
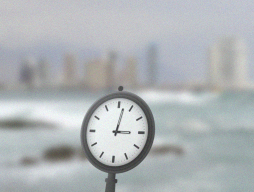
3:02
